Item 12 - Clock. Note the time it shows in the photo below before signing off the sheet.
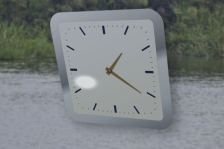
1:21
